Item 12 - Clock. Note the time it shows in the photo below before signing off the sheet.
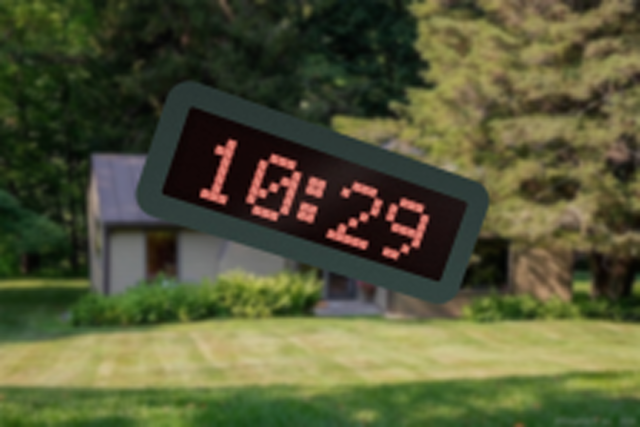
10:29
